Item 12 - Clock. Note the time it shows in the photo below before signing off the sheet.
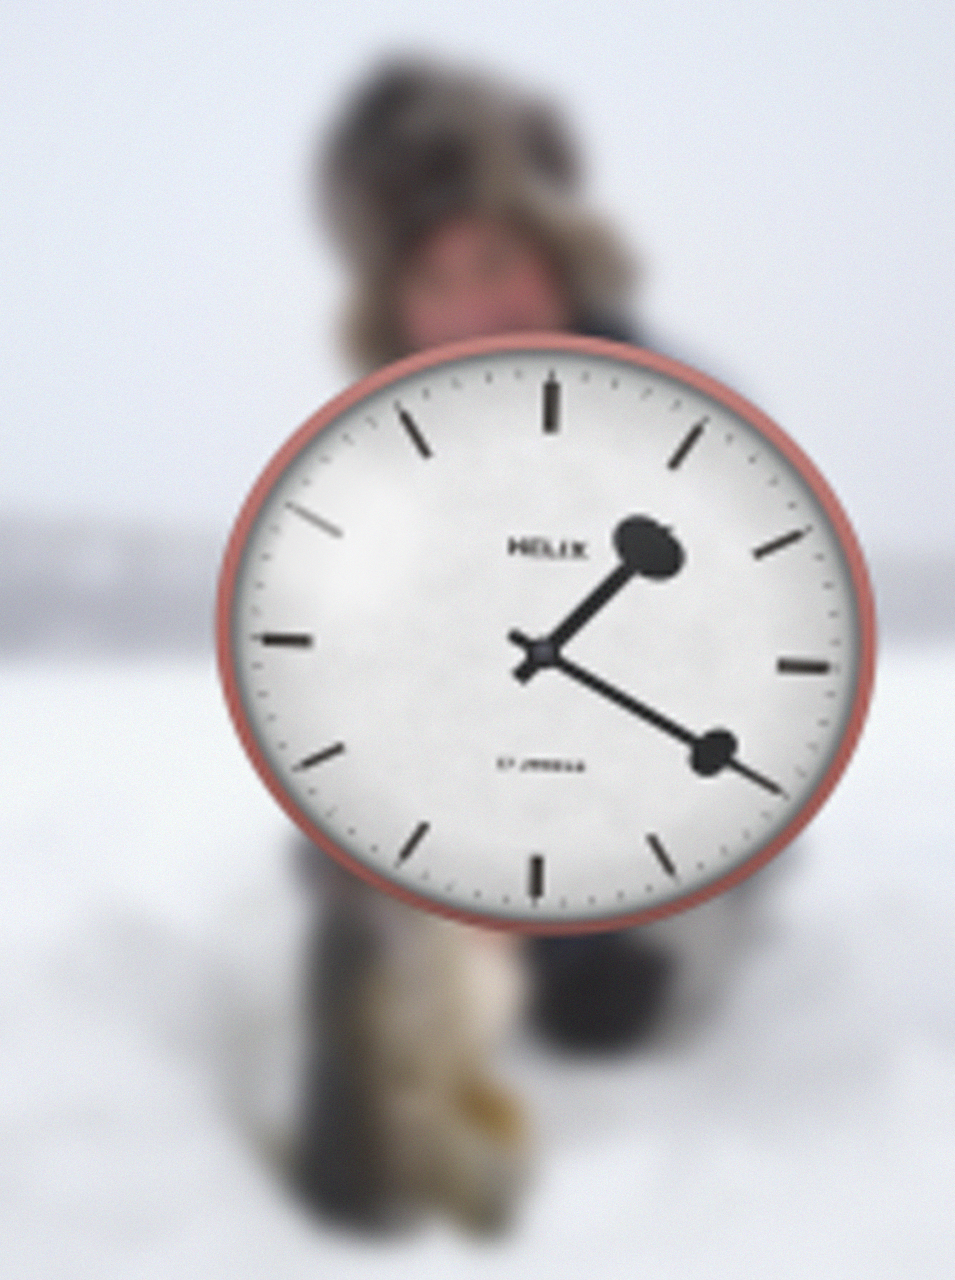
1:20
